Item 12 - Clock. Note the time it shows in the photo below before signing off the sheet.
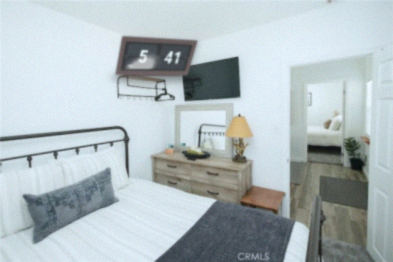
5:41
